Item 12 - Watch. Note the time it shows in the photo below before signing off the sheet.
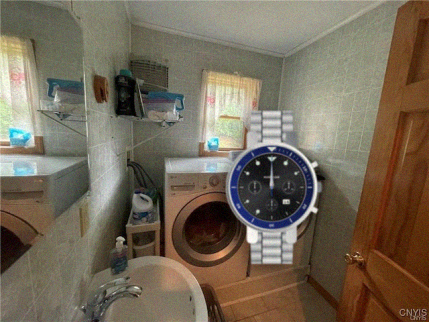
12:00
